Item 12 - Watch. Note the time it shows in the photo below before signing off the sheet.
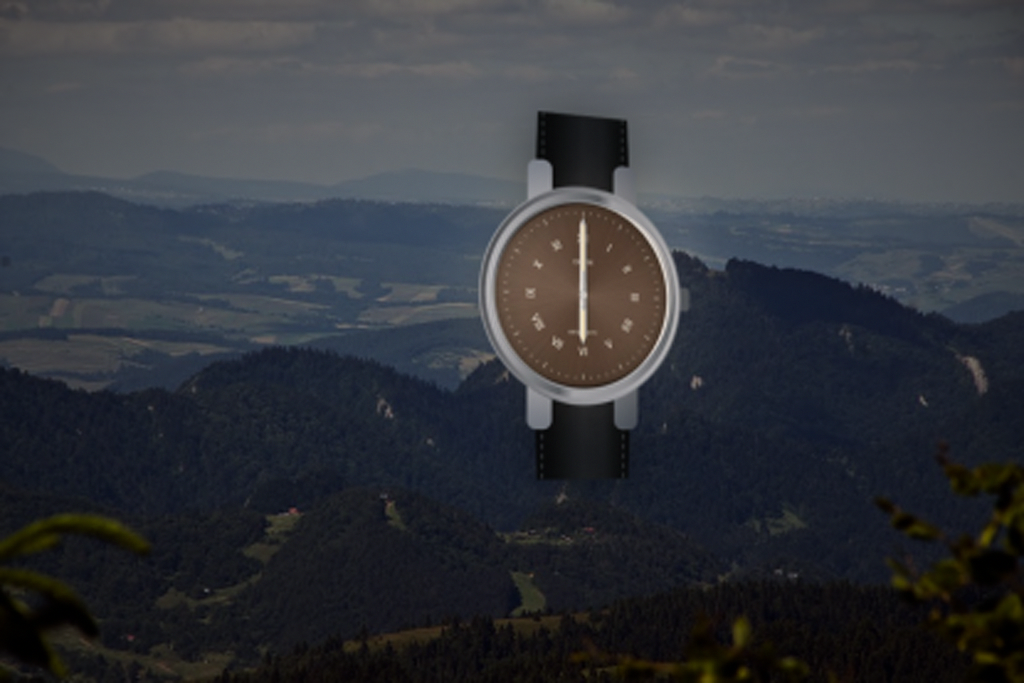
6:00
